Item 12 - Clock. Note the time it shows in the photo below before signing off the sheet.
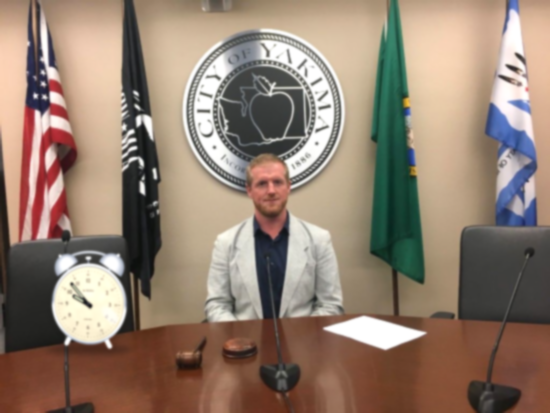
9:53
